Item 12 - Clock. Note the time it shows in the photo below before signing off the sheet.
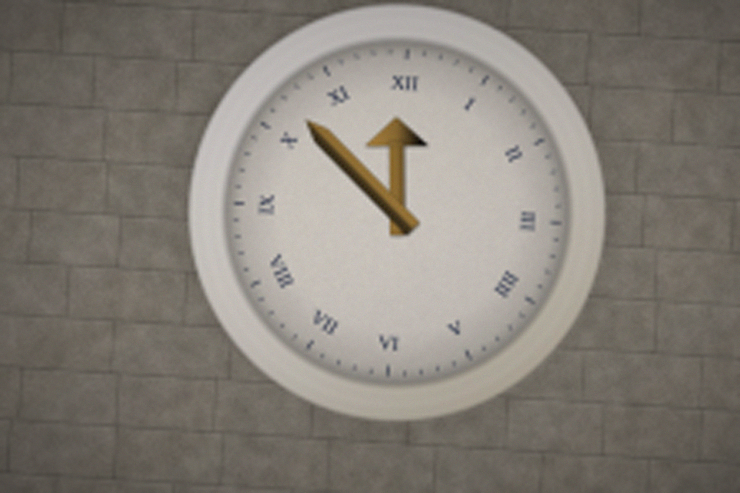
11:52
